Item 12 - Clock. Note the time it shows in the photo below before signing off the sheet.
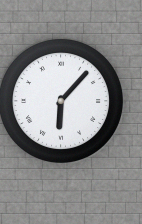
6:07
